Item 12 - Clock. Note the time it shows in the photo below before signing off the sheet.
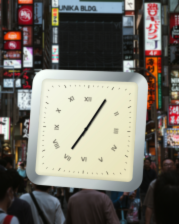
7:05
